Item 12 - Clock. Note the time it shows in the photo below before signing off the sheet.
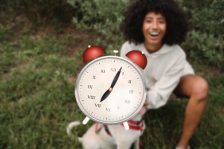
7:03
